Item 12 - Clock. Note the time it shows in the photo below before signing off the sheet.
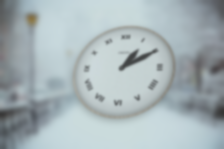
1:10
